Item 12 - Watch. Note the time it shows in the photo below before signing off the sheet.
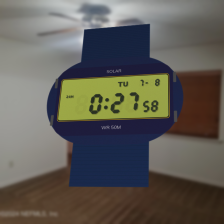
0:27:58
